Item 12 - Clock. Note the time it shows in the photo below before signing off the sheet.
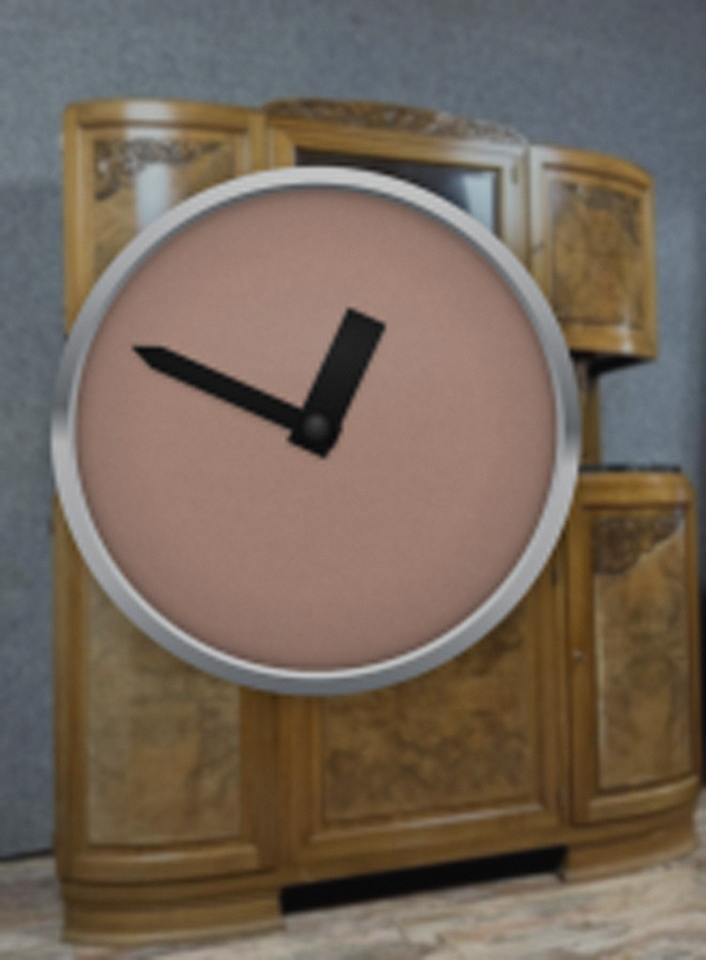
12:49
